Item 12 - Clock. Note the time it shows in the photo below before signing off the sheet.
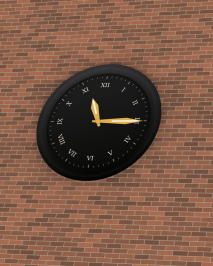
11:15
